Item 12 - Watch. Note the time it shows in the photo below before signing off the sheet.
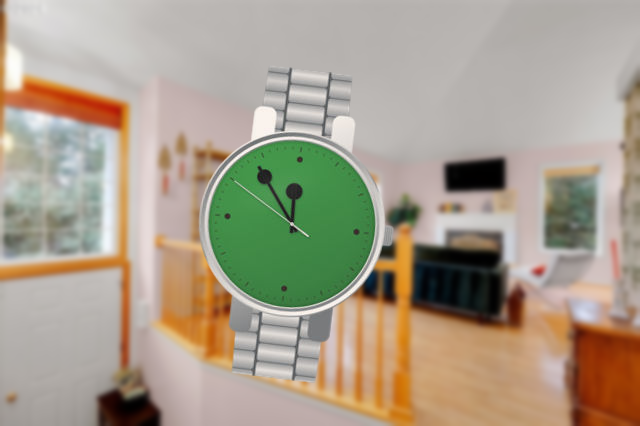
11:53:50
